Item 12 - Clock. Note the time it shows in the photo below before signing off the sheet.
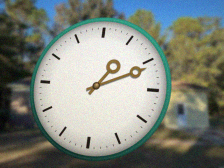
1:11
